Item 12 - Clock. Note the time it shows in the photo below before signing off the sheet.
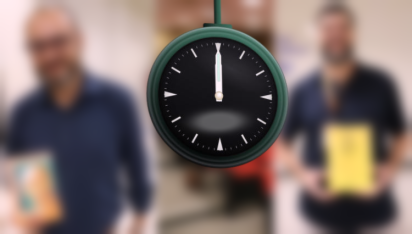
12:00
